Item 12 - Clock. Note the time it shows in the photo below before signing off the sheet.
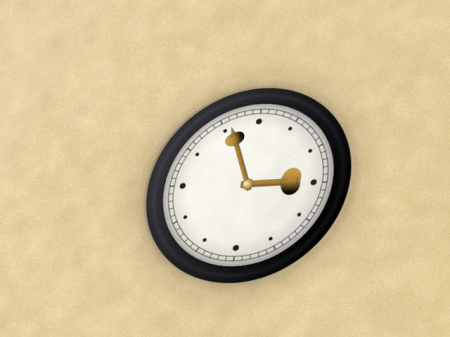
2:56
